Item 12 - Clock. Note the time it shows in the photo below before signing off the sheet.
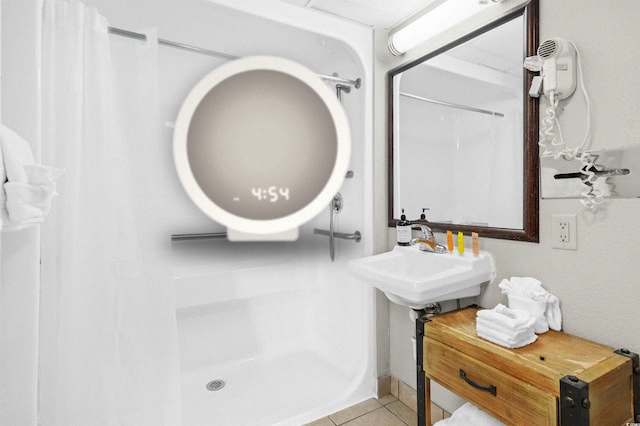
4:54
